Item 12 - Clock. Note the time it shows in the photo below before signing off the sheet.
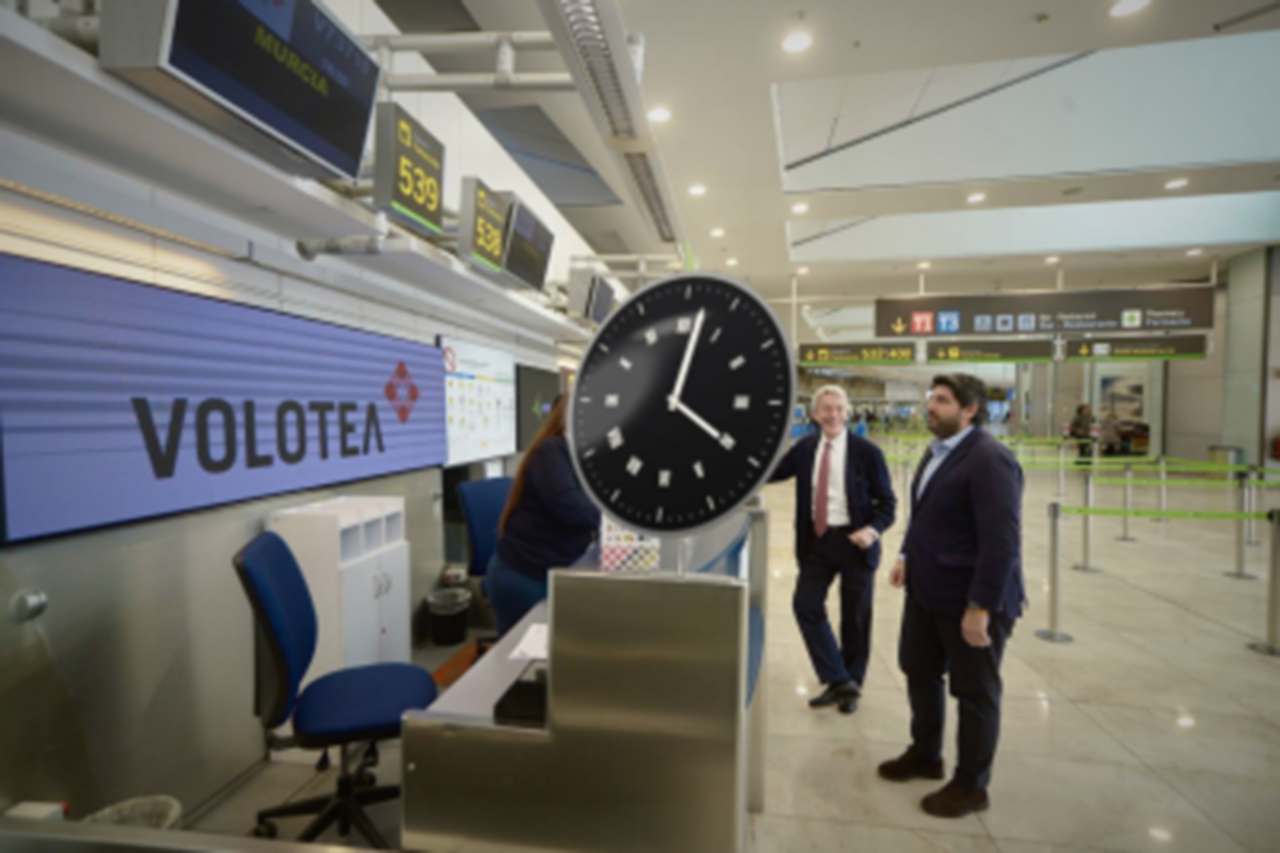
4:02
